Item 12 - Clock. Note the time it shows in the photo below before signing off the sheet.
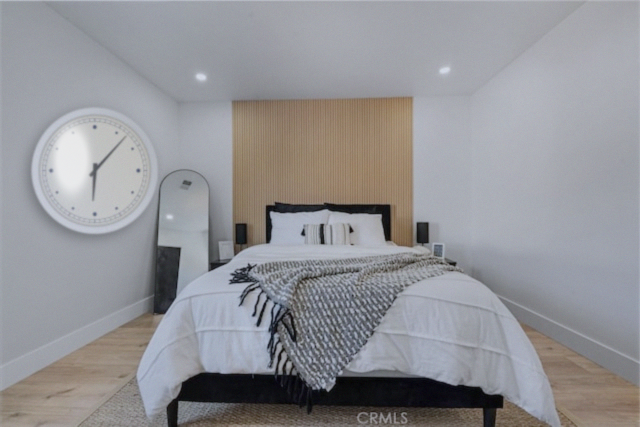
6:07
